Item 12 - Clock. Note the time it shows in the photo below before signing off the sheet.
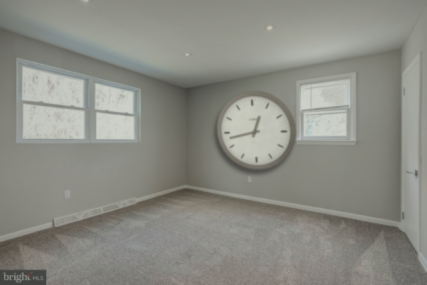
12:43
